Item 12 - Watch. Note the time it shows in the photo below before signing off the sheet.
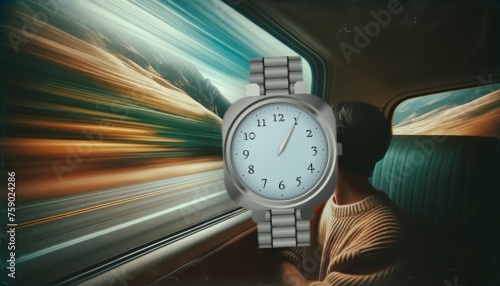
1:05
